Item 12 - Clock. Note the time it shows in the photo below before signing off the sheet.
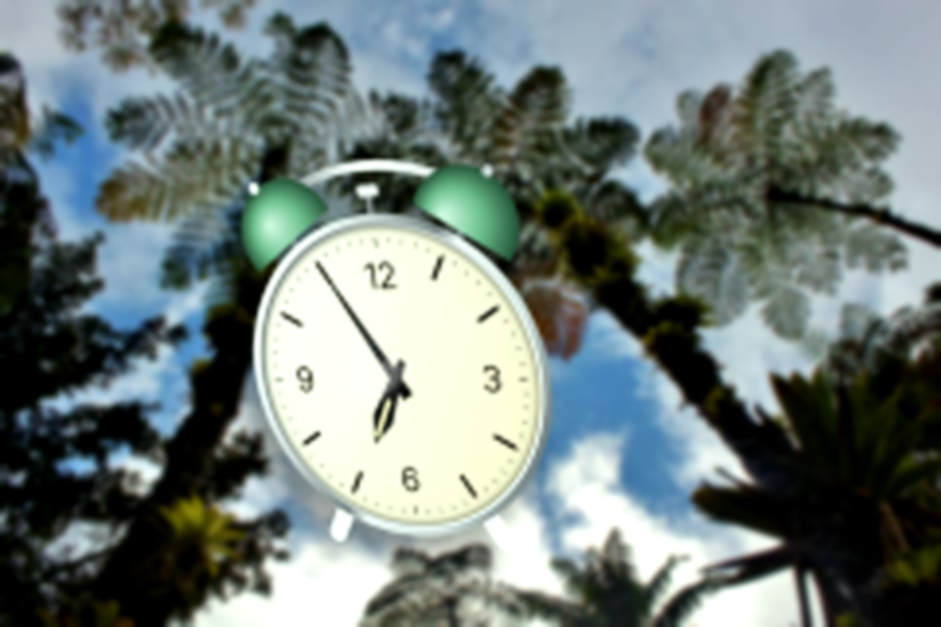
6:55
